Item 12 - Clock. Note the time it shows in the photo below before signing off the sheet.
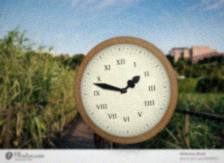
1:48
